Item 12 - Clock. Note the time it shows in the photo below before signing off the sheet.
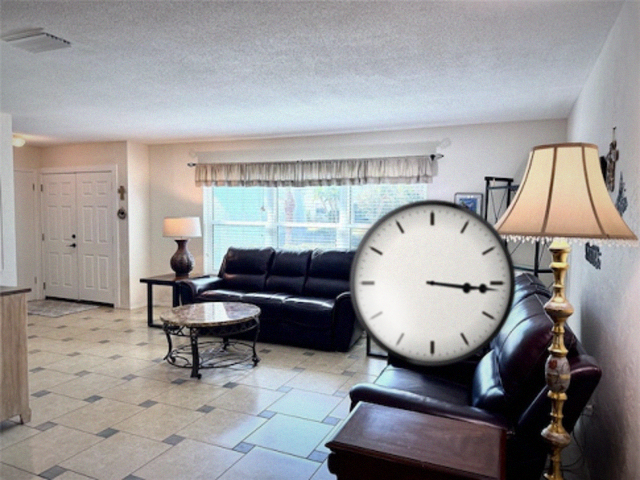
3:16
